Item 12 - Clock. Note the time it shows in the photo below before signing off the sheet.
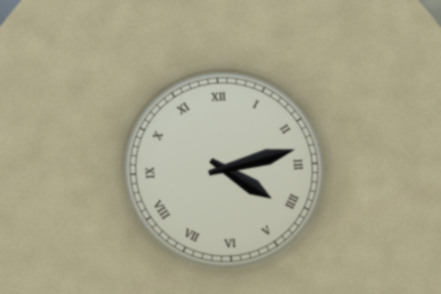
4:13
